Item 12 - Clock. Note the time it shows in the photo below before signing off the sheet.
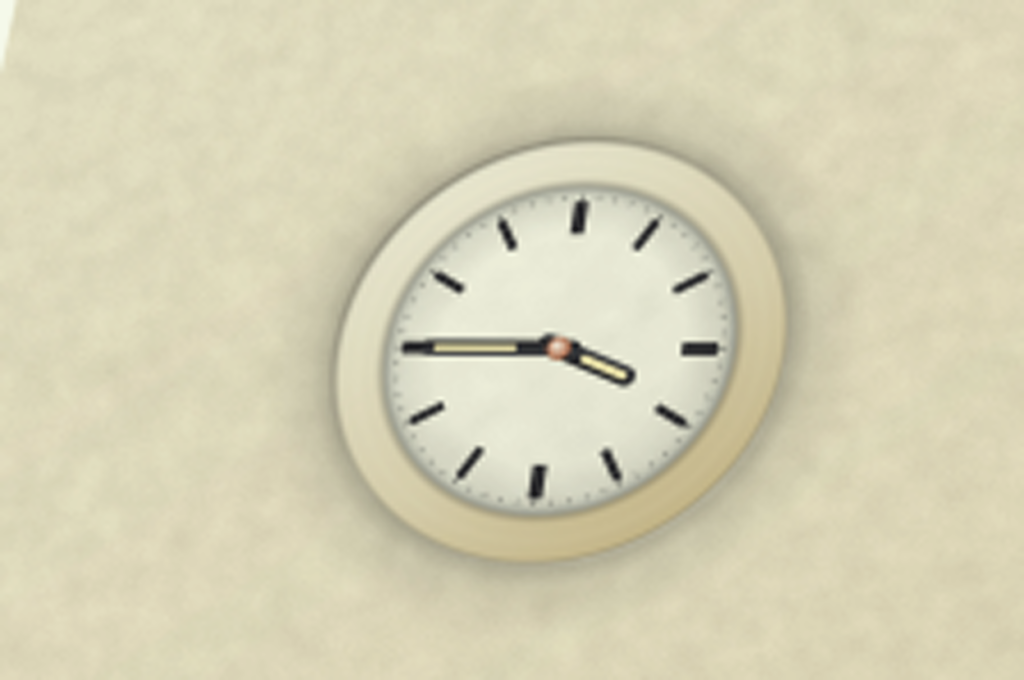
3:45
